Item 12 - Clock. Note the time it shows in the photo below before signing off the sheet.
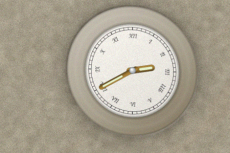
2:40
